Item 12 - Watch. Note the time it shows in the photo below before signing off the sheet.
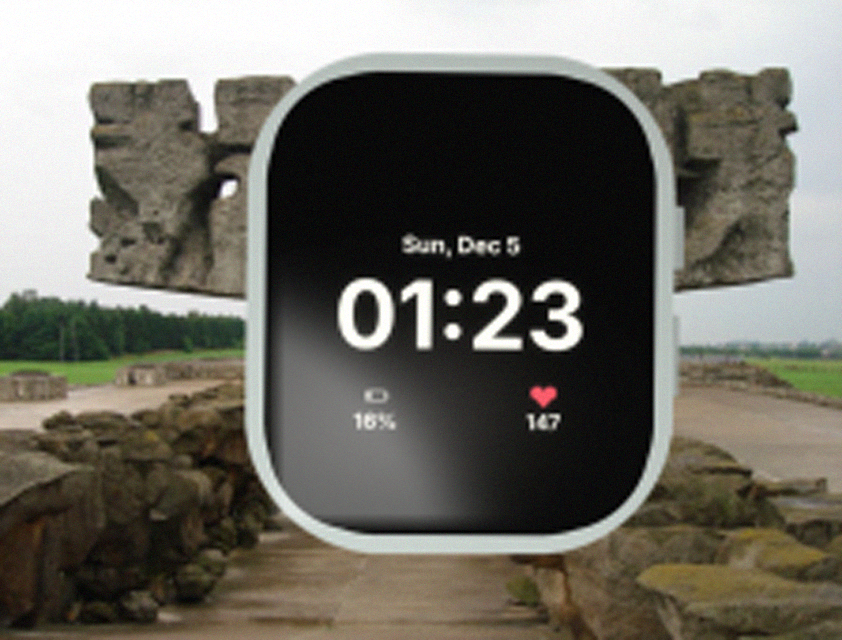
1:23
